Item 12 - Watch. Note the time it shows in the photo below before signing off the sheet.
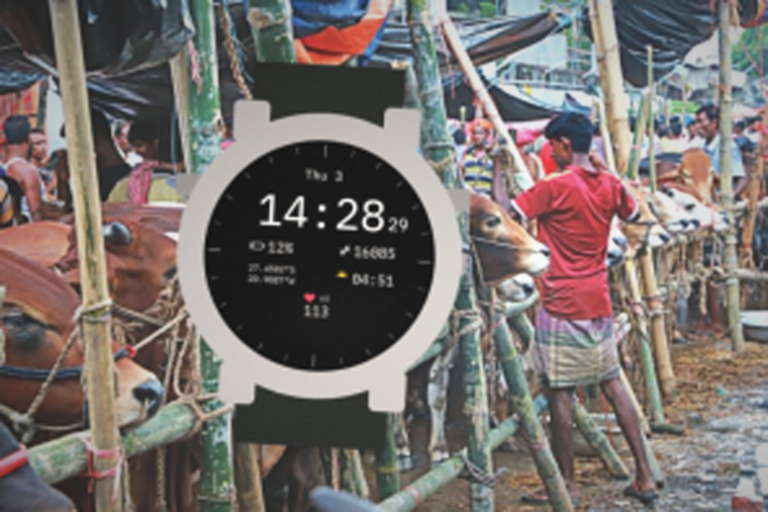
14:28
